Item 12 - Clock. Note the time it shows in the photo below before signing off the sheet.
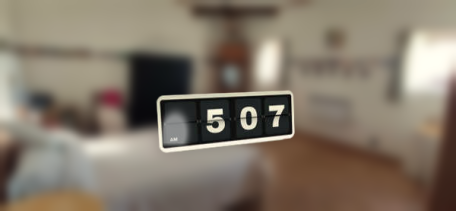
5:07
